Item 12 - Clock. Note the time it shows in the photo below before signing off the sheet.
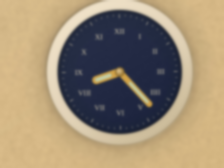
8:23
